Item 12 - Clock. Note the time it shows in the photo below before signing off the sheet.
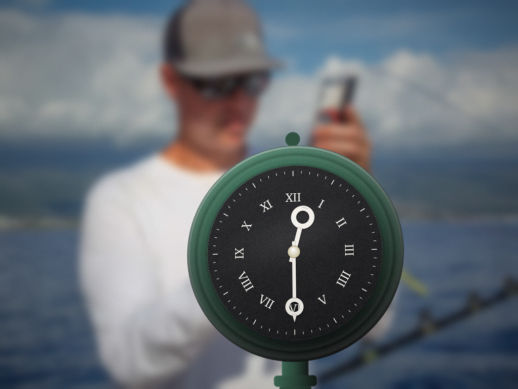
12:30
